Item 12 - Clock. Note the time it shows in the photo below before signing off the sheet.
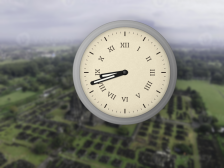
8:42
